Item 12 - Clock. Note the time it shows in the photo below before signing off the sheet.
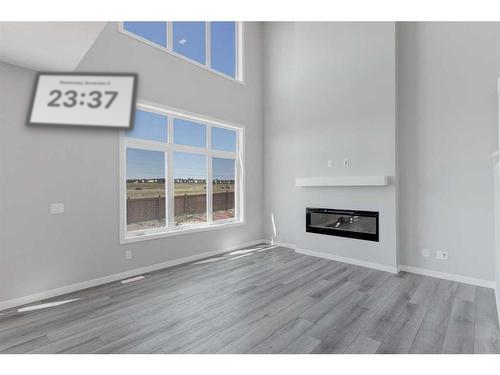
23:37
